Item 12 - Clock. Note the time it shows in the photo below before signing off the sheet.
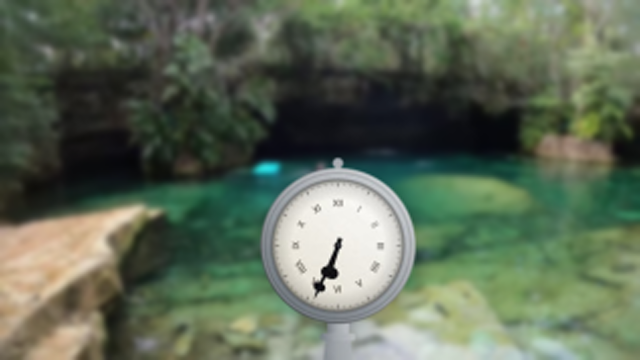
6:34
